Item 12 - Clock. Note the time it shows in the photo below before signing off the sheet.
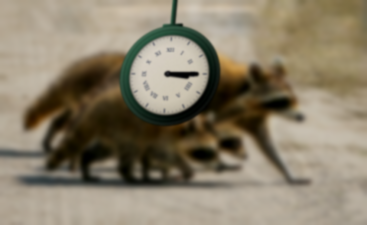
3:15
